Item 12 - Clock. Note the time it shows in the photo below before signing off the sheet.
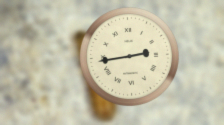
2:44
